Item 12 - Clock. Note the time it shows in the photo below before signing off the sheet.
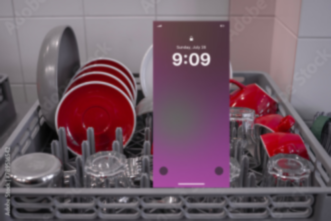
9:09
